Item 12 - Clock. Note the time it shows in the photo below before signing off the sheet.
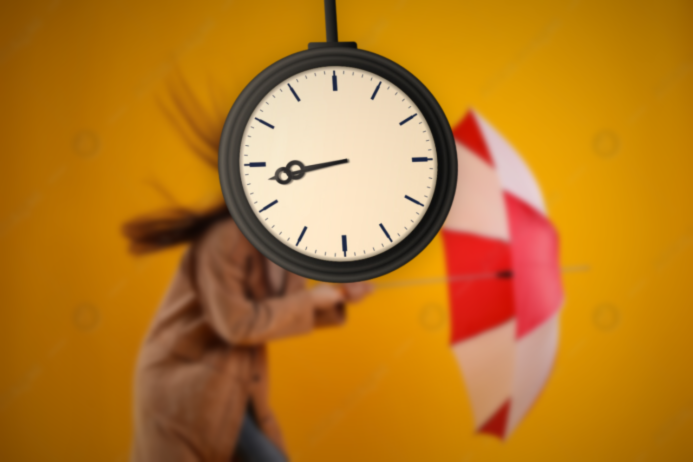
8:43
